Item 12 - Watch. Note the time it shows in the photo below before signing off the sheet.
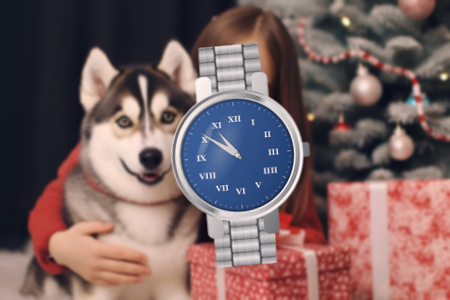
10:51
